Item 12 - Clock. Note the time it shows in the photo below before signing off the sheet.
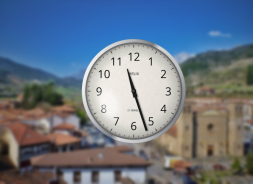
11:27
